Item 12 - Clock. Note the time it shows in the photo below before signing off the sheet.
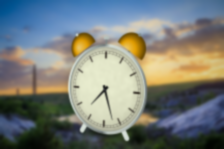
7:27
